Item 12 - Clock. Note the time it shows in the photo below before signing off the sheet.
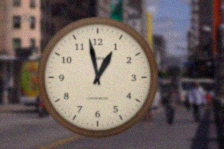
12:58
